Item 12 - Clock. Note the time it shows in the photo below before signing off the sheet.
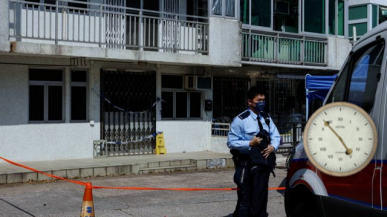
4:53
